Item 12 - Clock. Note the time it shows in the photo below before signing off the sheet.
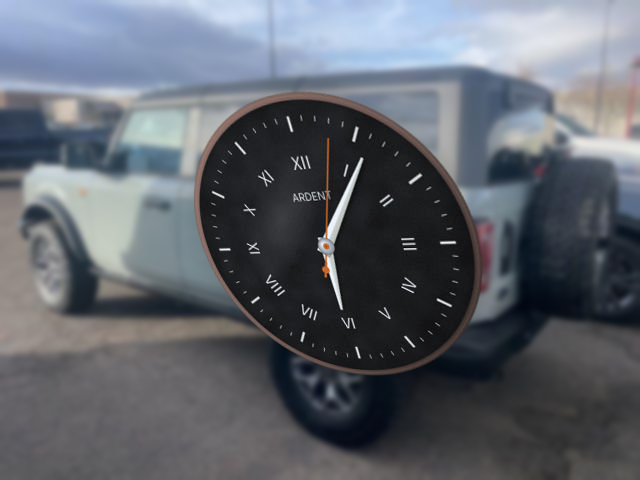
6:06:03
